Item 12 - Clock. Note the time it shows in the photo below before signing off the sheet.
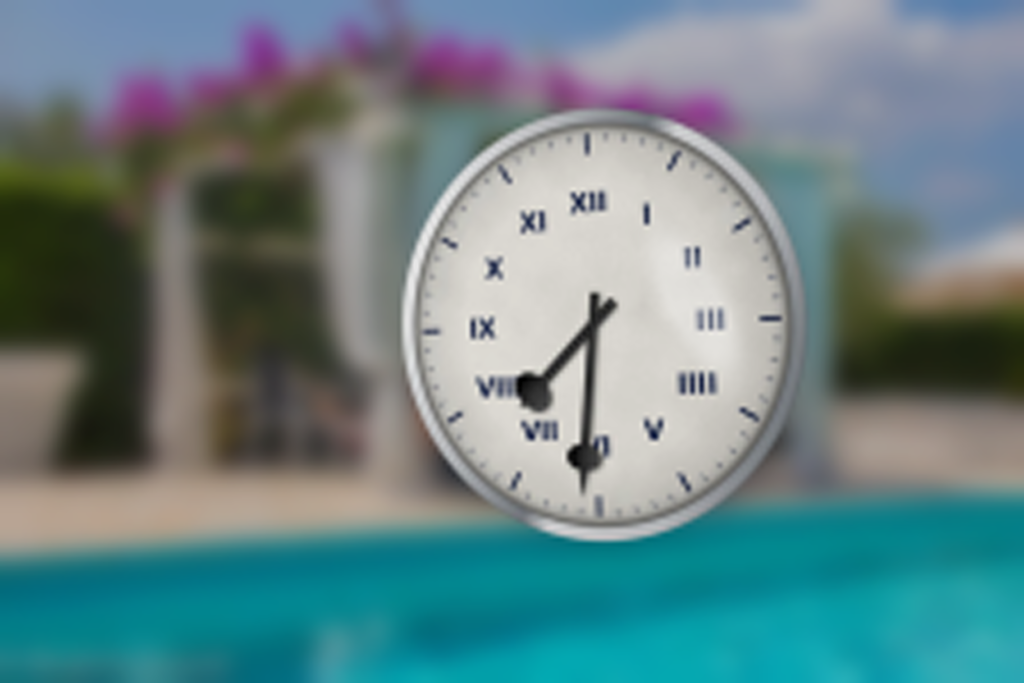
7:31
